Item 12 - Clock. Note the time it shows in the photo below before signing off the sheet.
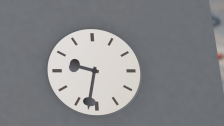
9:32
